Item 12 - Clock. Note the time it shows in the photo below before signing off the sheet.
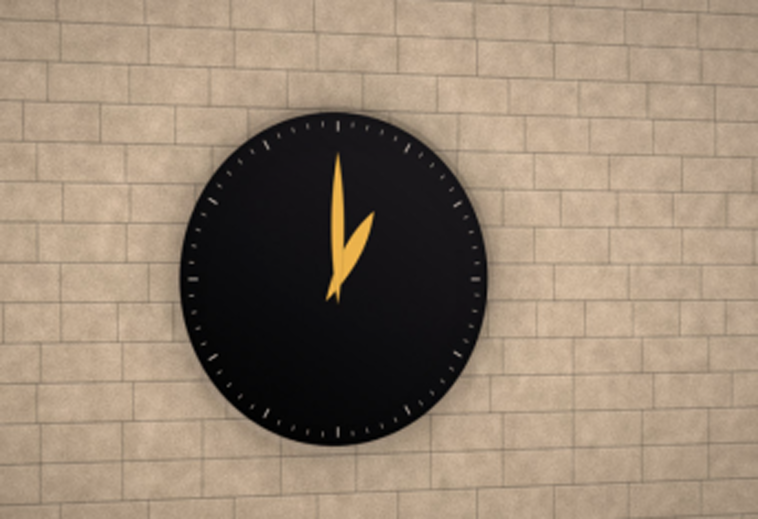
1:00
